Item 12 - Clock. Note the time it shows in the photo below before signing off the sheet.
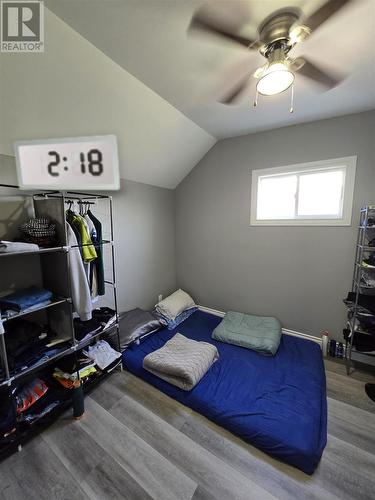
2:18
